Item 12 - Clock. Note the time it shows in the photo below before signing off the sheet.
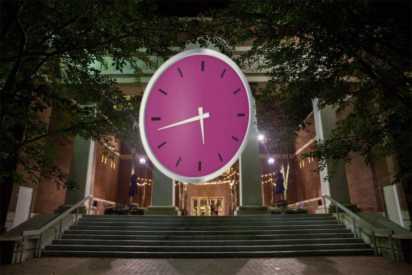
5:43
